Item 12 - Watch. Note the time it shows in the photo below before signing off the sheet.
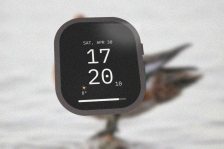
17:20
